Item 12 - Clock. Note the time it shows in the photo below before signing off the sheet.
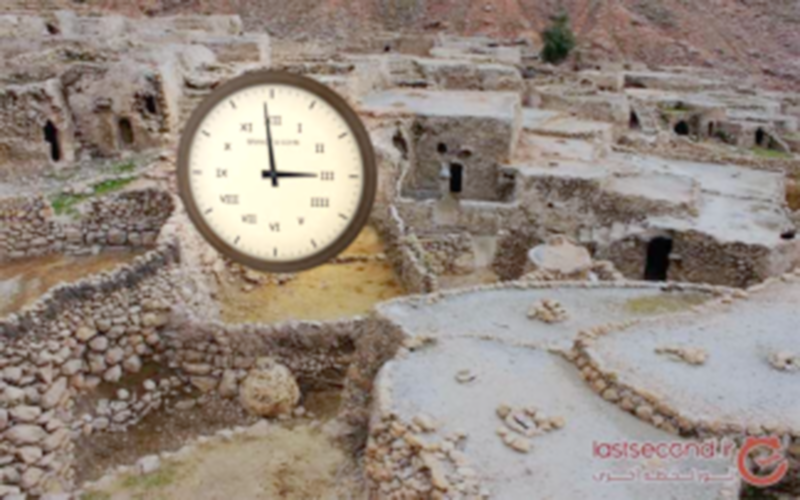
2:59
